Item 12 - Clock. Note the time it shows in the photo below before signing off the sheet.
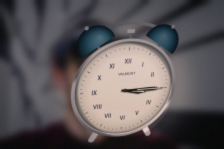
3:15
